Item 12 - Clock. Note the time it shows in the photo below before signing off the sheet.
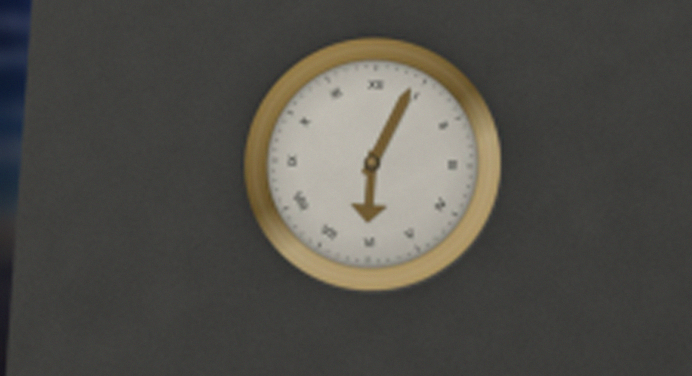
6:04
